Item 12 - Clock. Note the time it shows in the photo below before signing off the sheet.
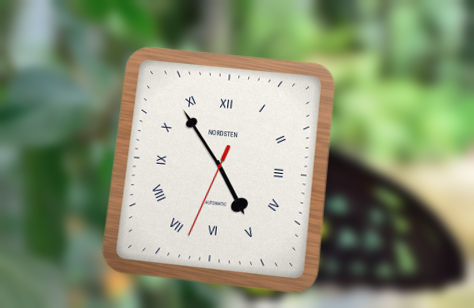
4:53:33
